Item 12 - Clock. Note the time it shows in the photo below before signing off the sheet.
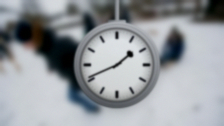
1:41
